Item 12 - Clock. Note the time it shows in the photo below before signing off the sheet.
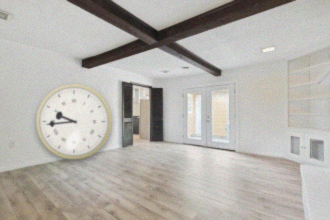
9:44
